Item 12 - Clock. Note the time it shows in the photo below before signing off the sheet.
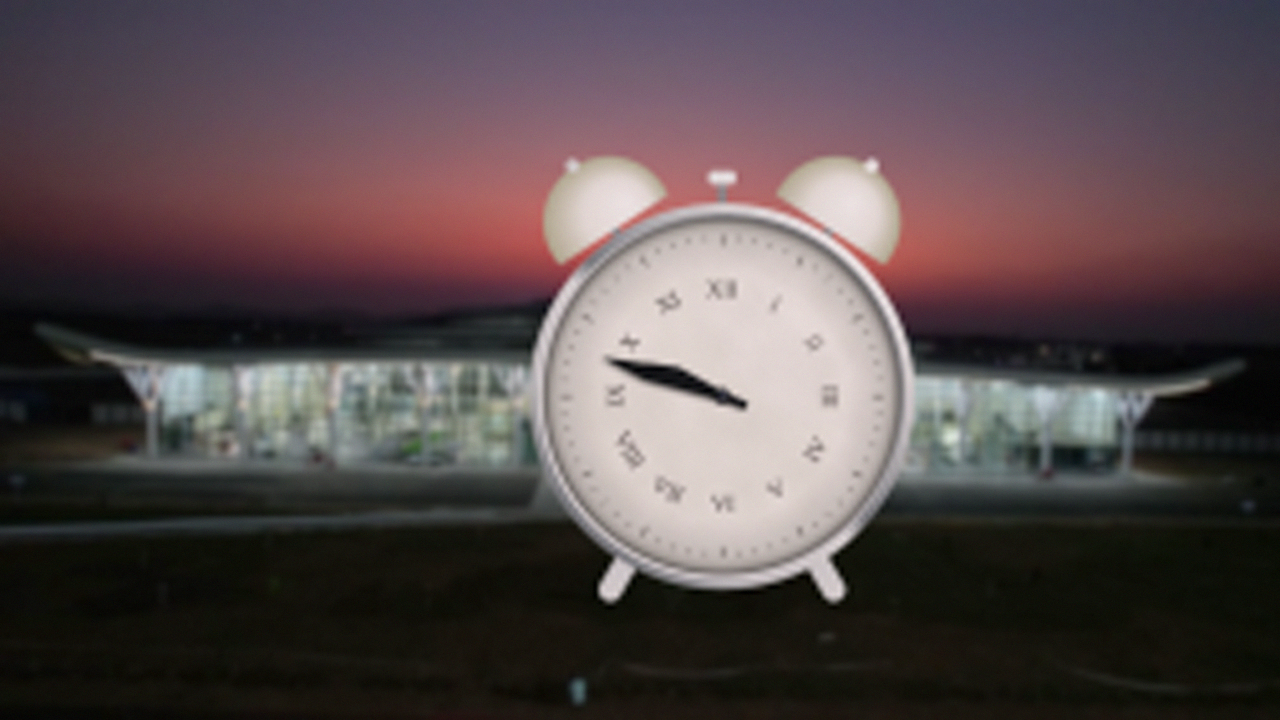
9:48
